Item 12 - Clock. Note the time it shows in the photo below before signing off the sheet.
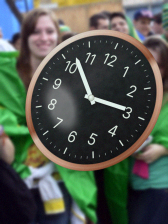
2:52
